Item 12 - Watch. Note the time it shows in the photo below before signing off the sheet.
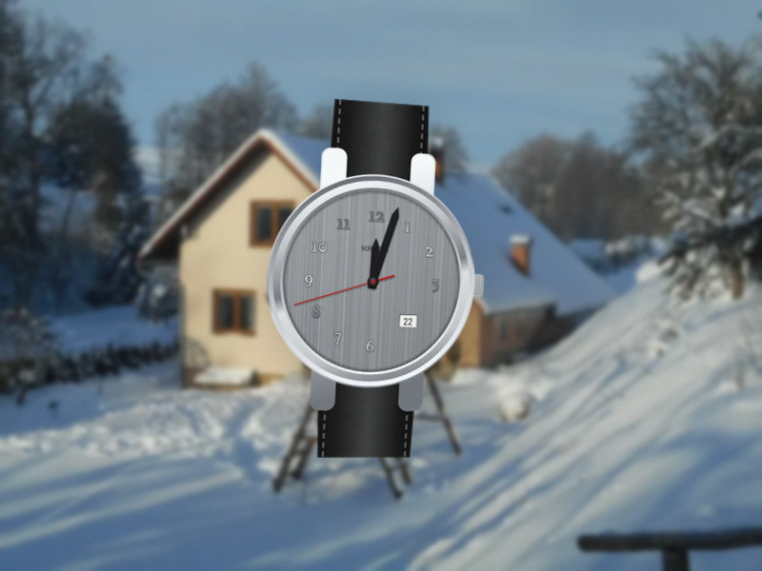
12:02:42
